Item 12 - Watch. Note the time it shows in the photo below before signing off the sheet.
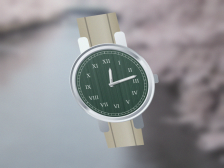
12:13
